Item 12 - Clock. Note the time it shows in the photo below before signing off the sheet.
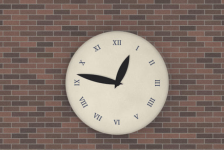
12:47
